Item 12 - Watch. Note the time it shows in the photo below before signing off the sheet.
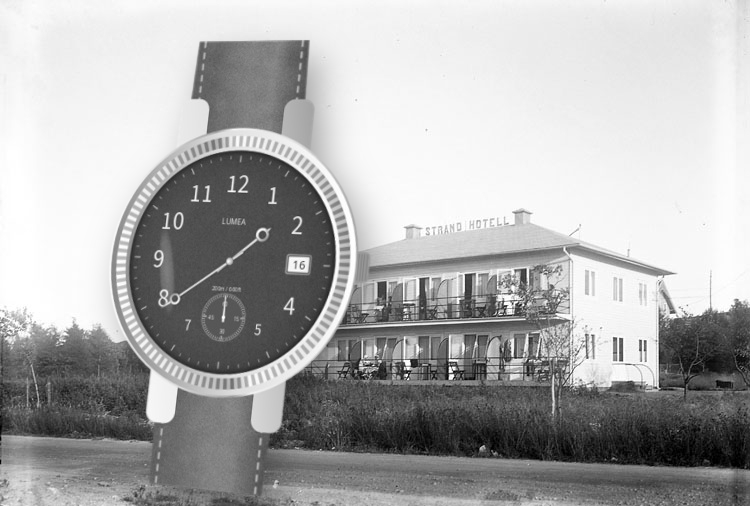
1:39
